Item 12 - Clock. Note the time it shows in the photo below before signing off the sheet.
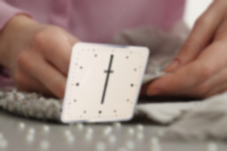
6:00
